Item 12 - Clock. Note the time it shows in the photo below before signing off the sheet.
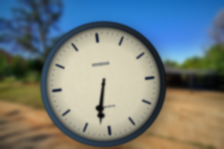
6:32
